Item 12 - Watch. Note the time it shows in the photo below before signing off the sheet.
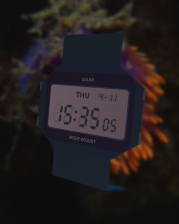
15:35:05
